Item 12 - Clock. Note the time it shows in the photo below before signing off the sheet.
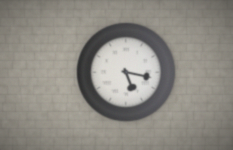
5:17
